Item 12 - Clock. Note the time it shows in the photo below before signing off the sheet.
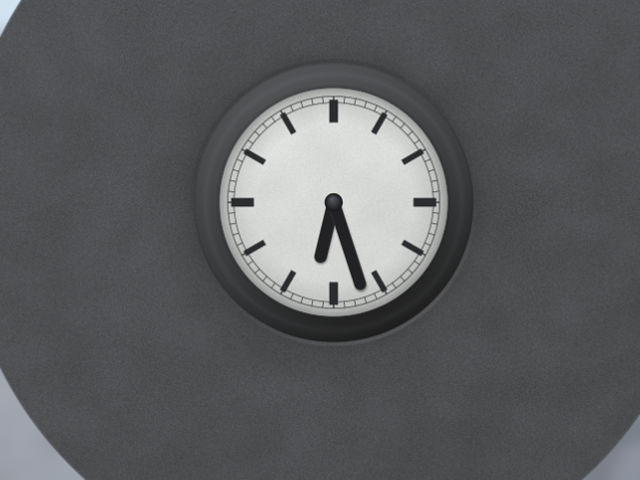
6:27
